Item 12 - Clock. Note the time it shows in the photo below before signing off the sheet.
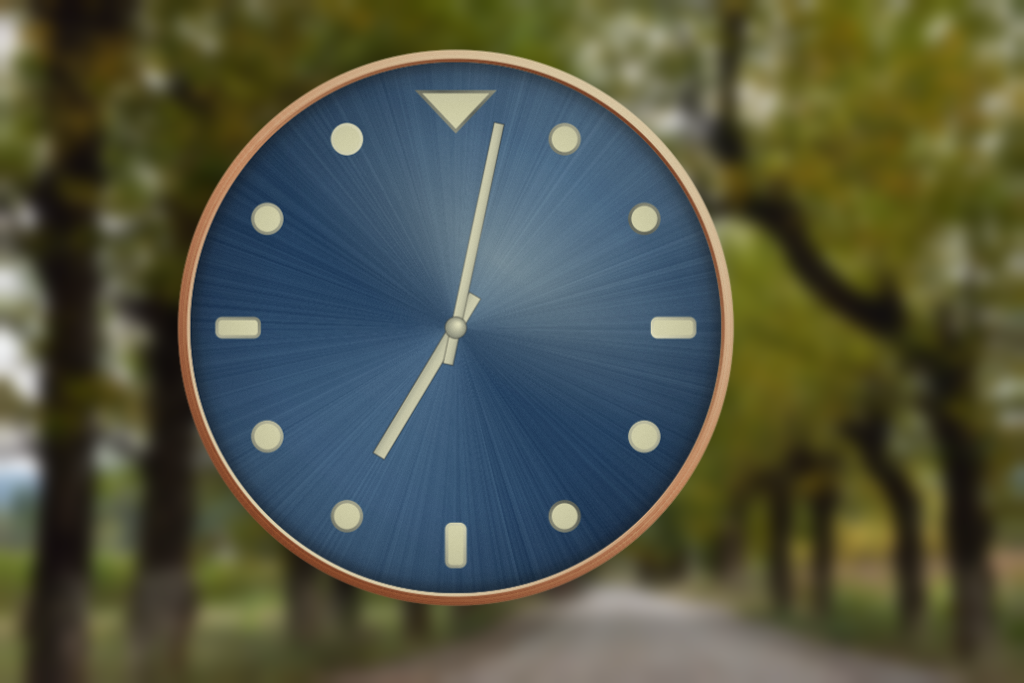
7:02
